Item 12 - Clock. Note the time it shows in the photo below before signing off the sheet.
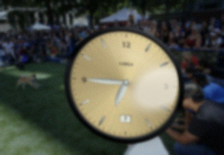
6:45
